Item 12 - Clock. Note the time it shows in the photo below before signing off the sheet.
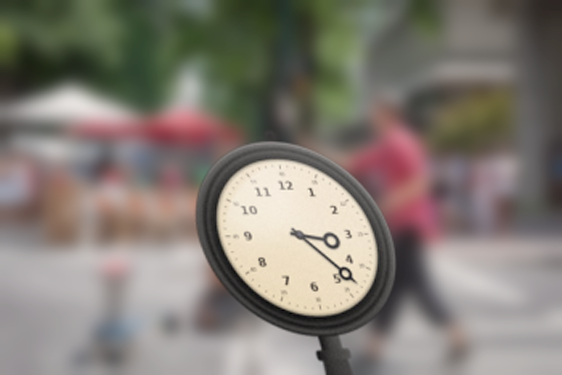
3:23
